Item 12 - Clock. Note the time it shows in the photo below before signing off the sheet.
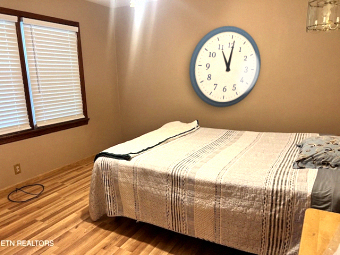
11:01
